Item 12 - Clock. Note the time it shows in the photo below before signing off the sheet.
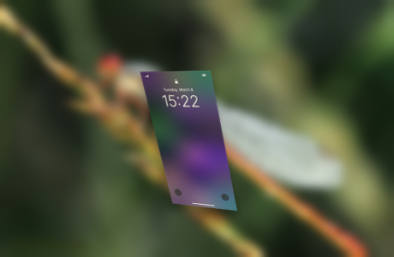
15:22
